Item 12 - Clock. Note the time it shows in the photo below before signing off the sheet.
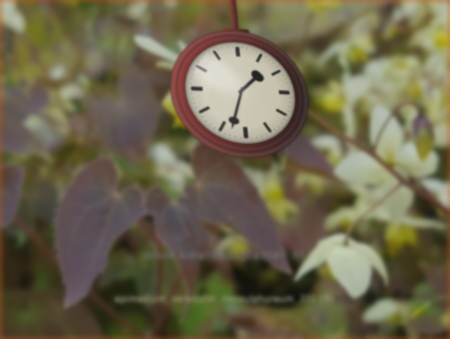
1:33
